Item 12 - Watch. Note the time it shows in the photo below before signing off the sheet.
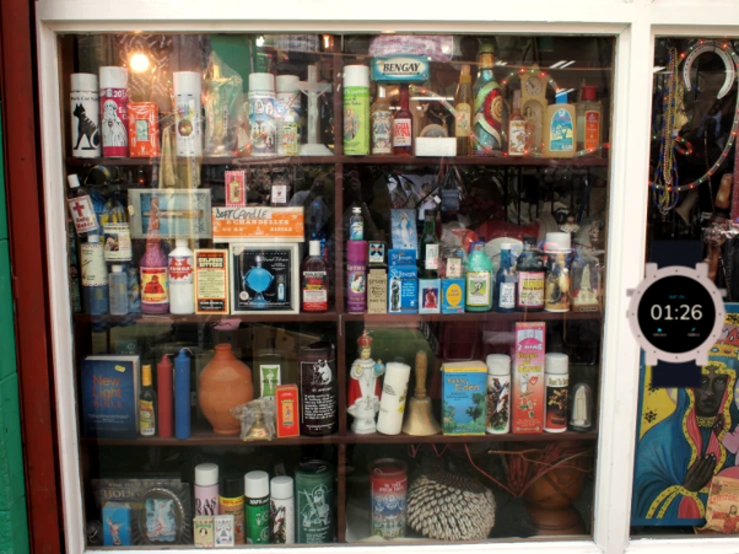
1:26
